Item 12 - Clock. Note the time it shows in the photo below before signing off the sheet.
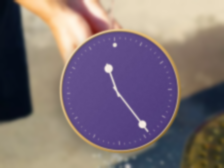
11:24
